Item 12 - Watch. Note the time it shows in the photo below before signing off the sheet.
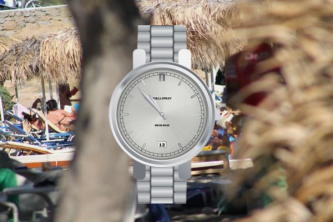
10:53
